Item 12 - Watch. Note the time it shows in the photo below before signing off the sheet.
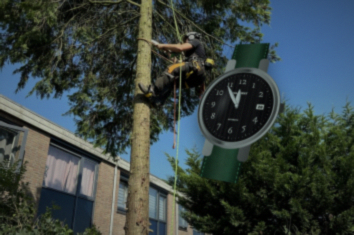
11:54
